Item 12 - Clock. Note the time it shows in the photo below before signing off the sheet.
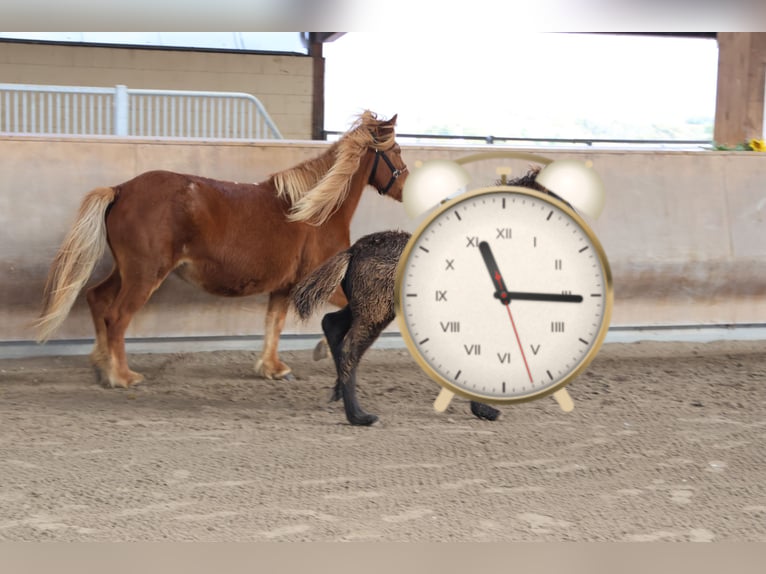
11:15:27
